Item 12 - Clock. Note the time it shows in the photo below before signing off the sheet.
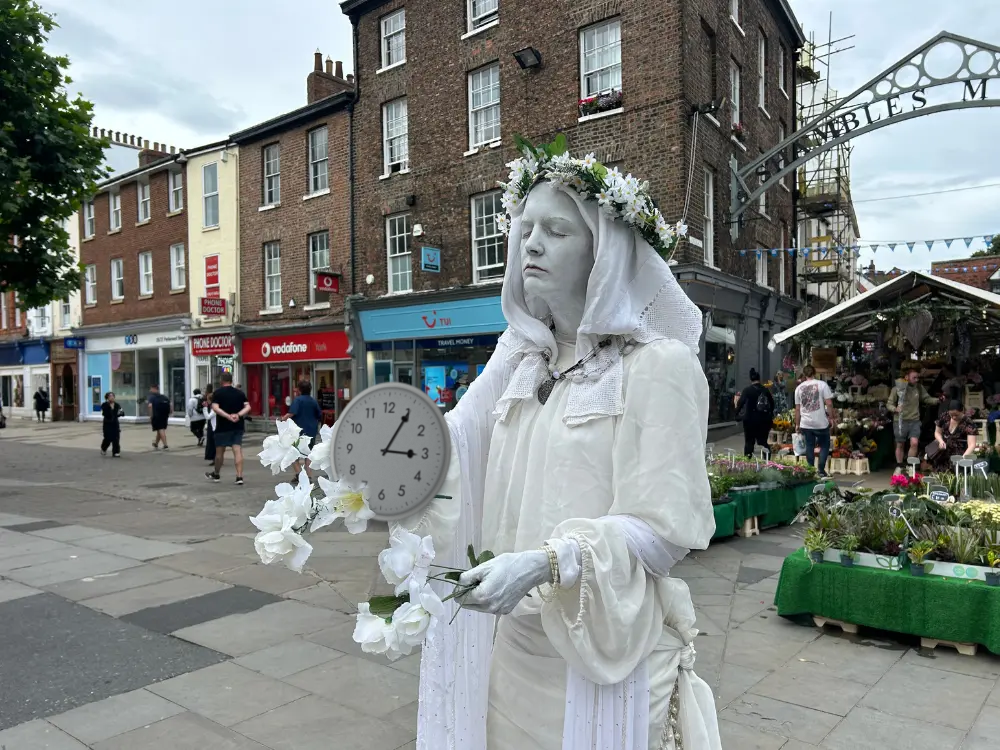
3:05
